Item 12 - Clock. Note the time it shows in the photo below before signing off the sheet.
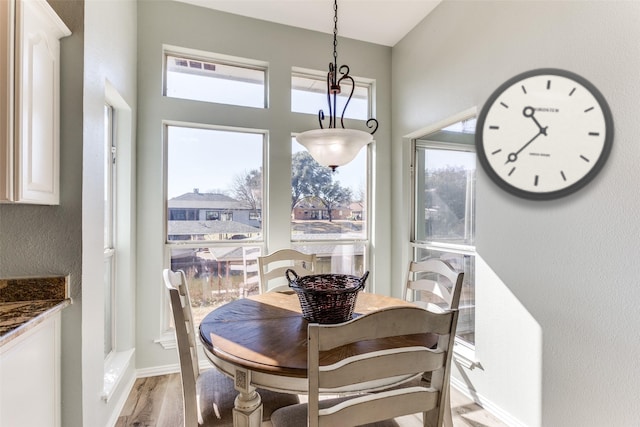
10:37
